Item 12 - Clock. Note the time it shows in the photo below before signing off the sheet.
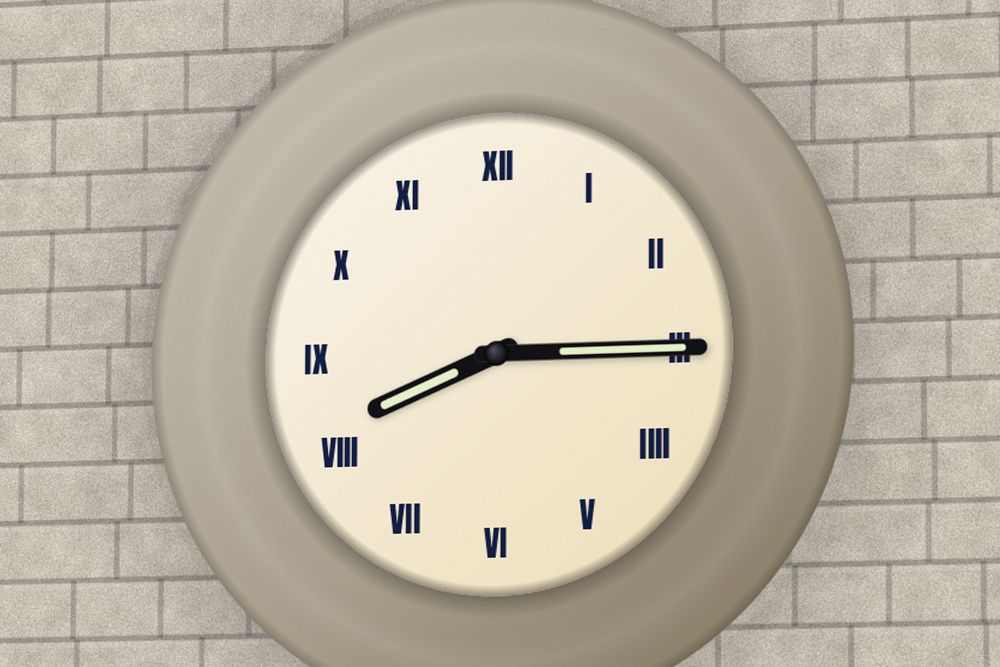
8:15
